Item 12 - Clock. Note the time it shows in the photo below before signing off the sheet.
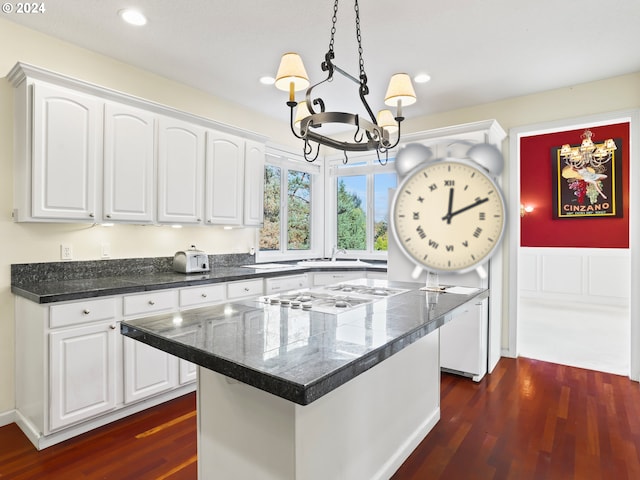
12:11
